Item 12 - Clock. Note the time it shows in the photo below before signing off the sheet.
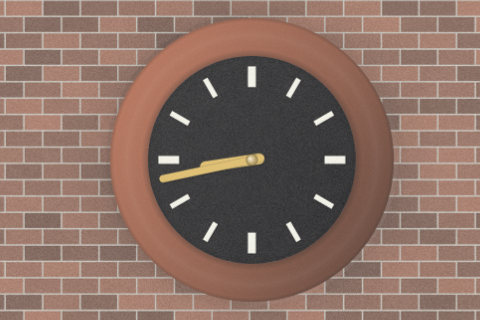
8:43
